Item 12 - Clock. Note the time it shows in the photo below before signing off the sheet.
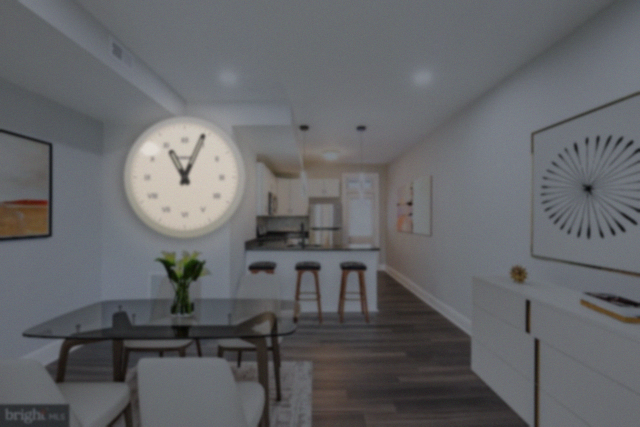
11:04
